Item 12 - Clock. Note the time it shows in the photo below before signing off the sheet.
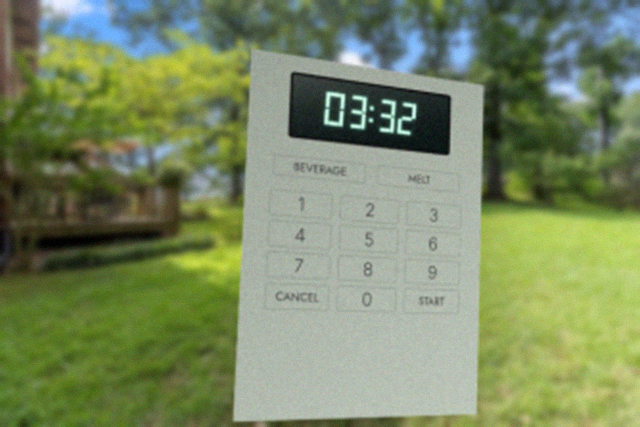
3:32
